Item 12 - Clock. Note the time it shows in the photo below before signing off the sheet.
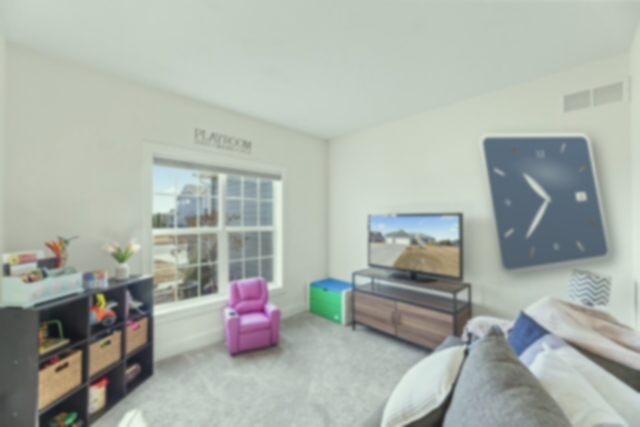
10:37
